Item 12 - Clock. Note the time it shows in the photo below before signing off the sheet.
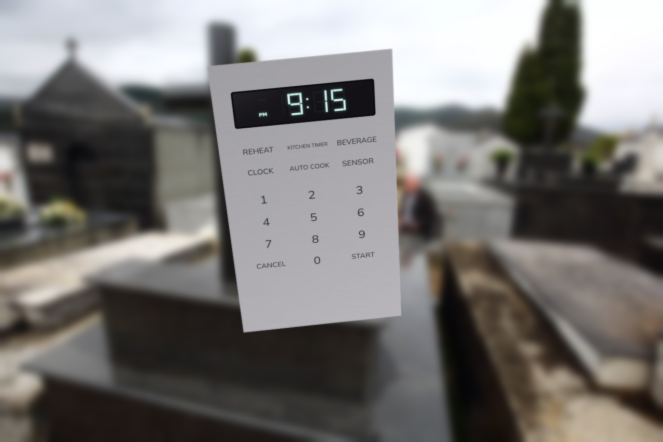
9:15
